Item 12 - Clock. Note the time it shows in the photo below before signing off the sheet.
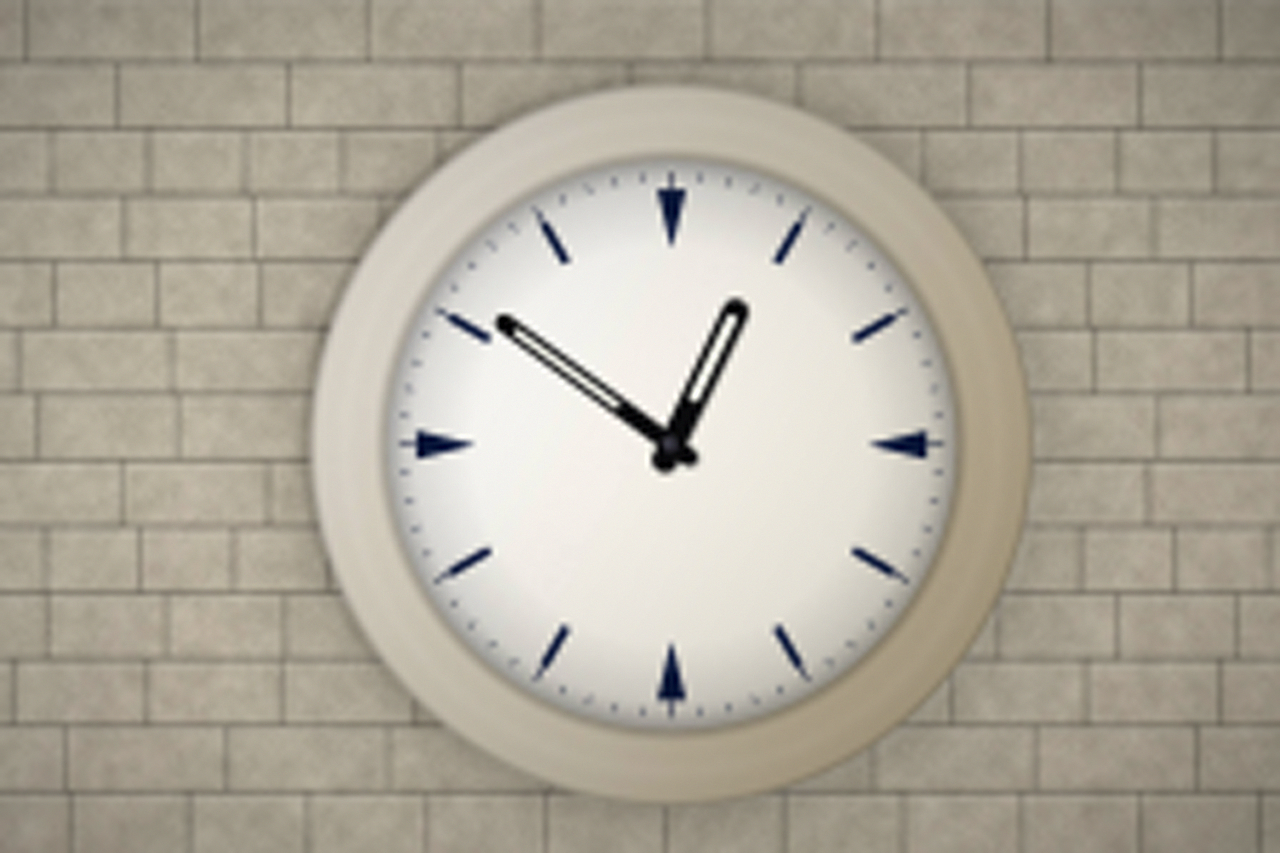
12:51
